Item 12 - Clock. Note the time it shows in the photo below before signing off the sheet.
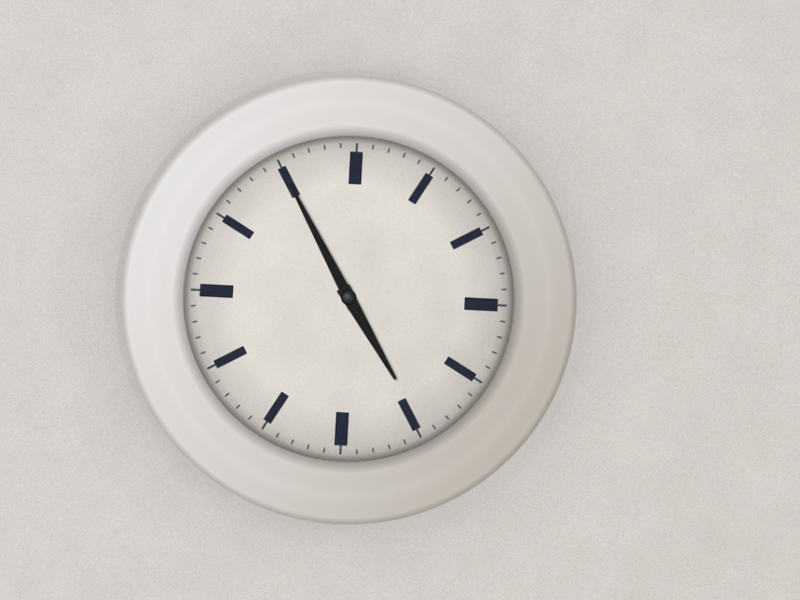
4:55
